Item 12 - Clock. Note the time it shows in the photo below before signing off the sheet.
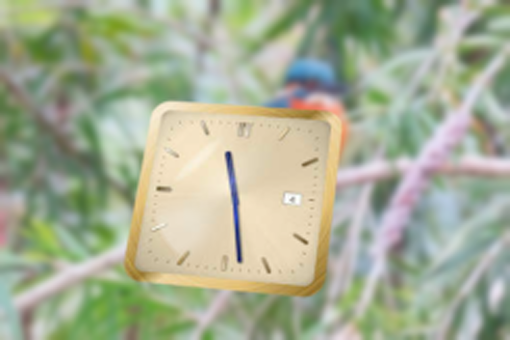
11:28
